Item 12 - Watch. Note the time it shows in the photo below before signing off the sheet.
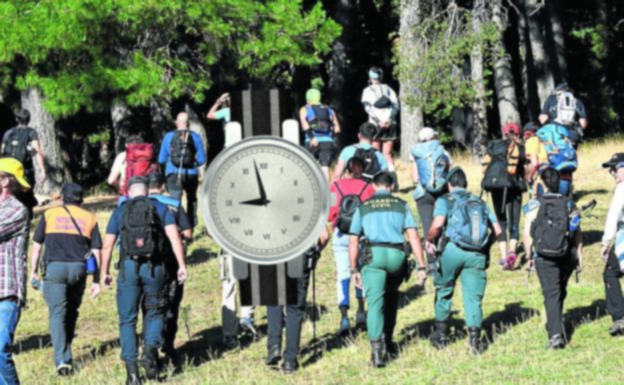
8:58
